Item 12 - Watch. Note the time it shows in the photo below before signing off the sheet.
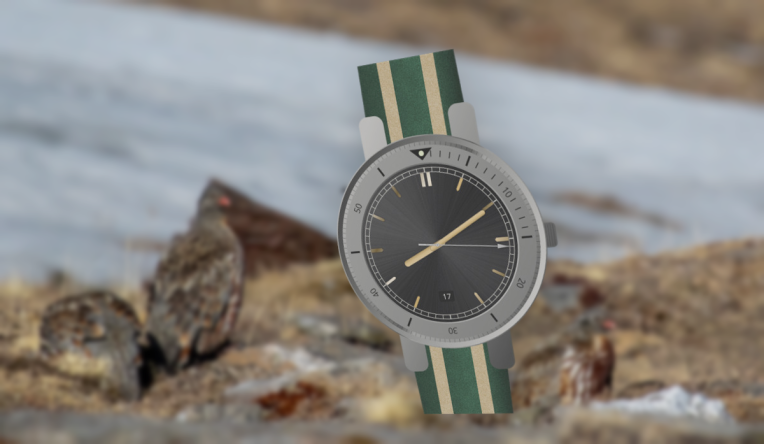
8:10:16
